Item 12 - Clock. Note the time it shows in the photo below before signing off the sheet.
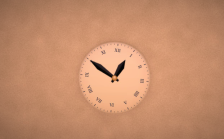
12:50
